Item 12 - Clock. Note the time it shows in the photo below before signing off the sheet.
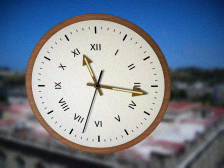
11:16:33
